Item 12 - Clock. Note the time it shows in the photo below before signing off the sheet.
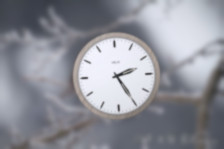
2:25
